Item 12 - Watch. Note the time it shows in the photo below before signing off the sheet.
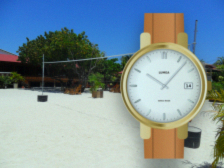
10:07
